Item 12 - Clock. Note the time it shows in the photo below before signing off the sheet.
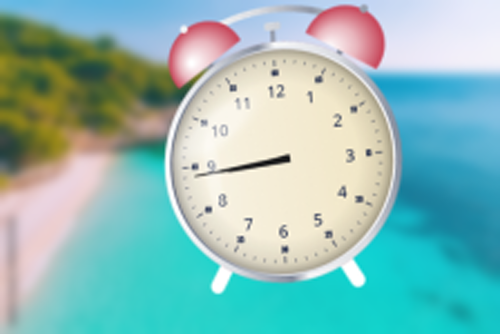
8:44
